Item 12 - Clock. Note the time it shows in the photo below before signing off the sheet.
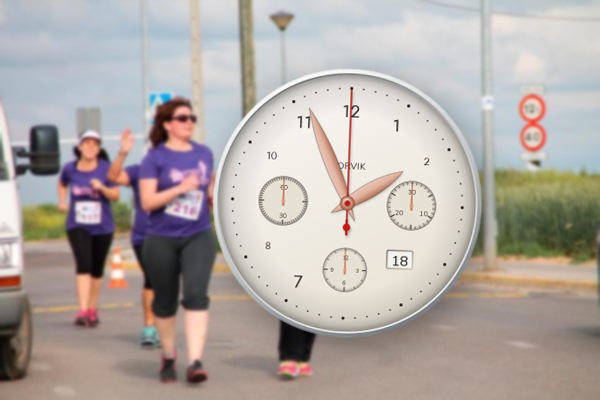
1:56
